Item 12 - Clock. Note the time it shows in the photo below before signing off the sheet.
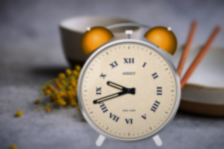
9:42
